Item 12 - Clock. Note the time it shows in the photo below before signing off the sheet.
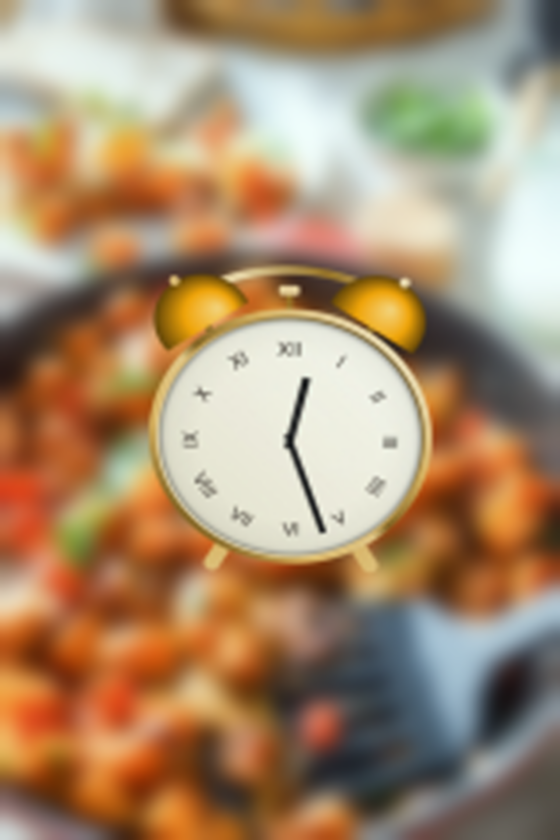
12:27
